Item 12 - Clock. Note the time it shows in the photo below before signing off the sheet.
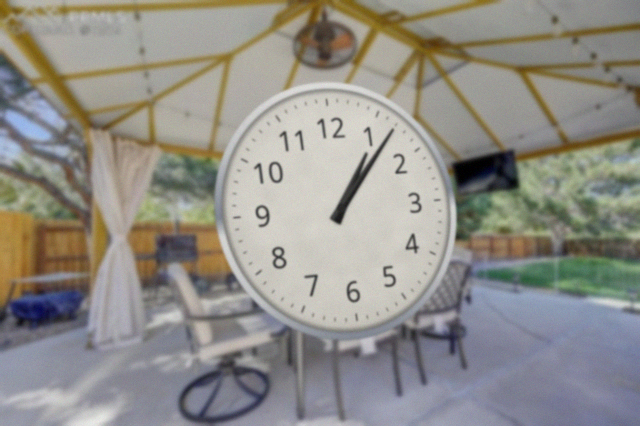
1:07
